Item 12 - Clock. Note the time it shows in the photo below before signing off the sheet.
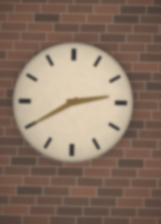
2:40
